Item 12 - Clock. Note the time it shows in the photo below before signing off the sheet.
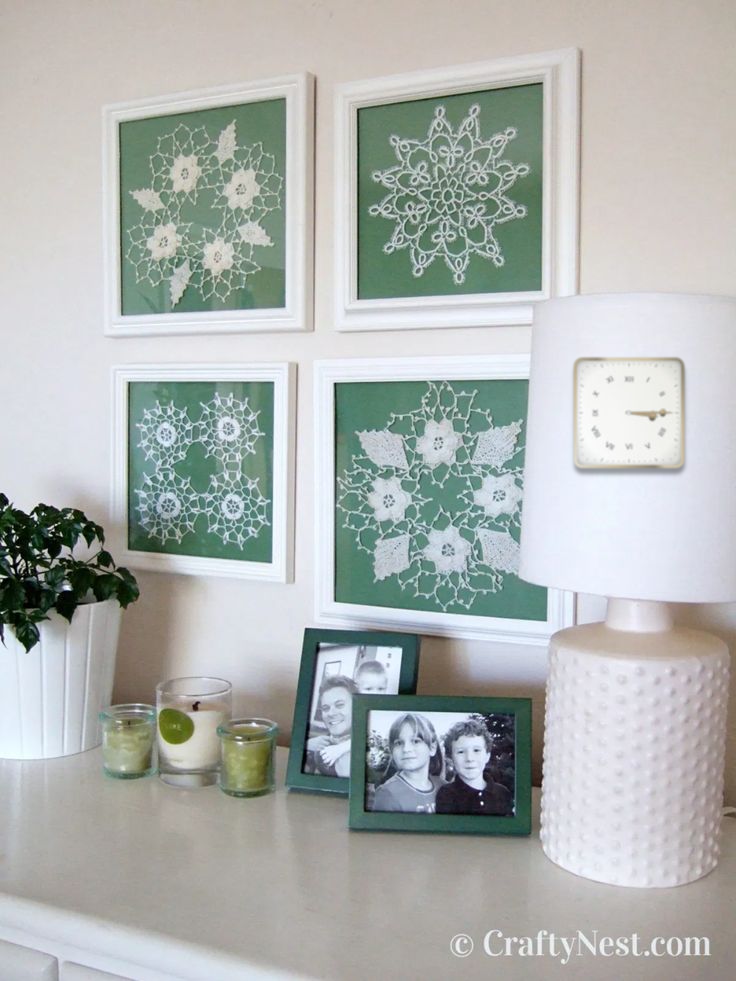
3:15
